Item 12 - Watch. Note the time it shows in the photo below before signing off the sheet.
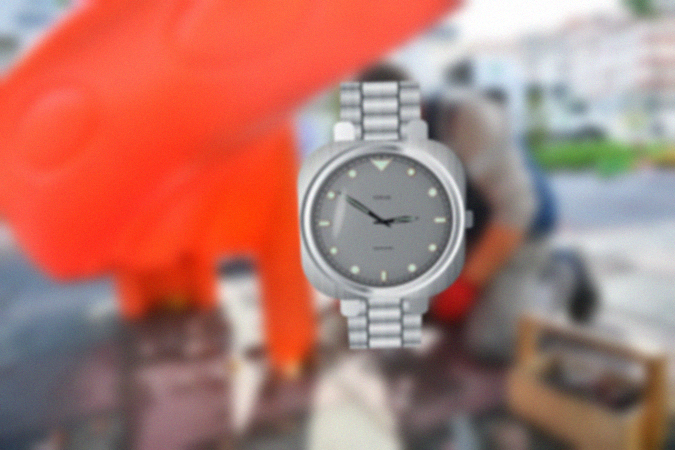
2:51
